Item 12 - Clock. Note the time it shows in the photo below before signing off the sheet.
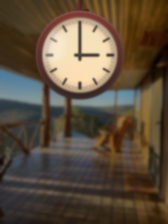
3:00
